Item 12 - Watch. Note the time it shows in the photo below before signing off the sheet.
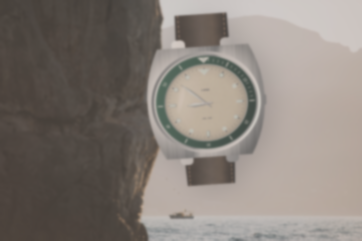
8:52
